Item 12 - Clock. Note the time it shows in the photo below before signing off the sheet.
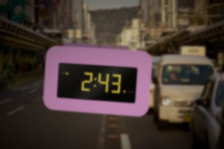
2:43
